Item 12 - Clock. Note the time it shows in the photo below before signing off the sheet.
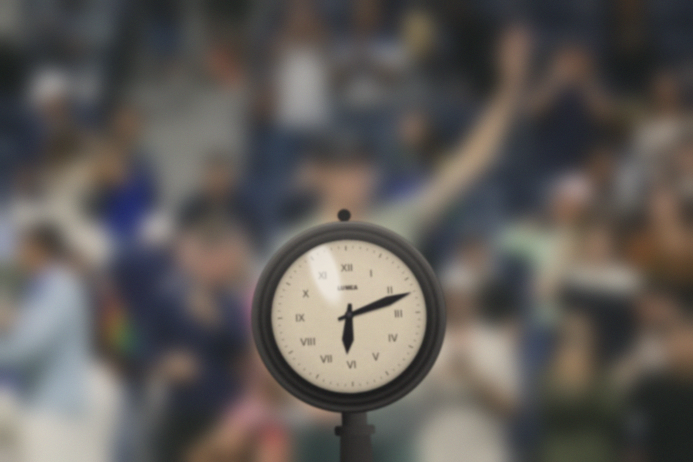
6:12
